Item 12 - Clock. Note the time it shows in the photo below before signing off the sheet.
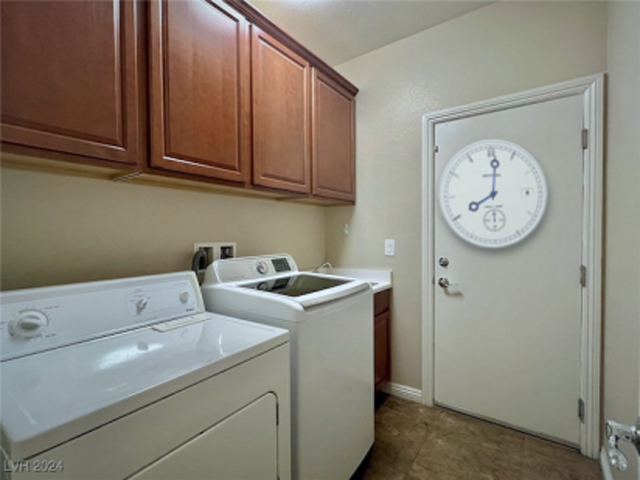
8:01
